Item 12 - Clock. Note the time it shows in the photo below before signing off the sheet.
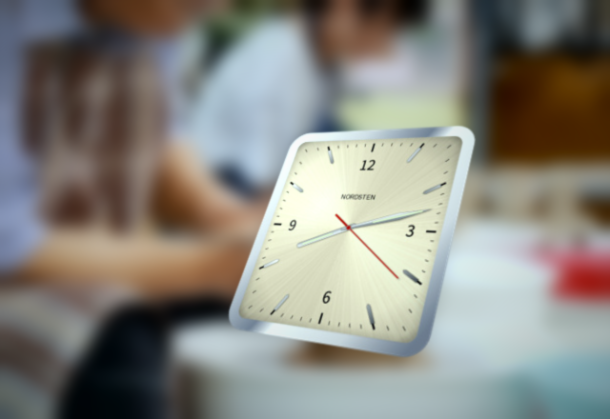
8:12:21
